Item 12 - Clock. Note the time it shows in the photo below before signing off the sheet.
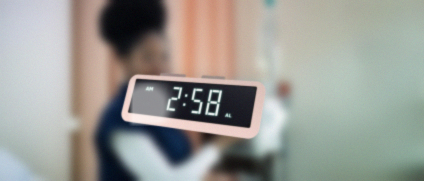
2:58
